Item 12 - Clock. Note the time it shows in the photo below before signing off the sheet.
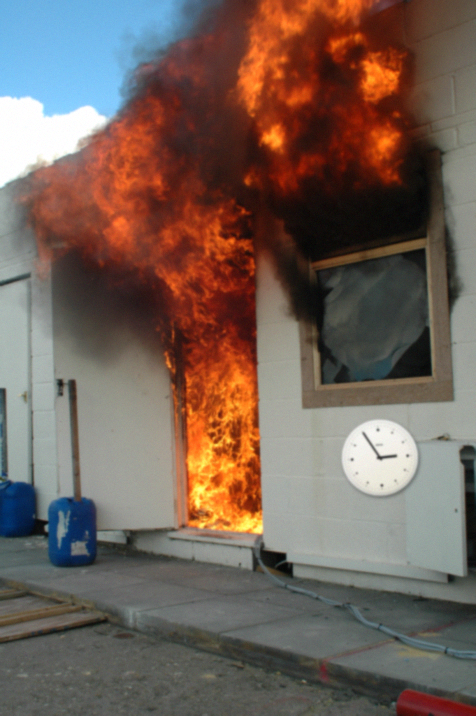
2:55
